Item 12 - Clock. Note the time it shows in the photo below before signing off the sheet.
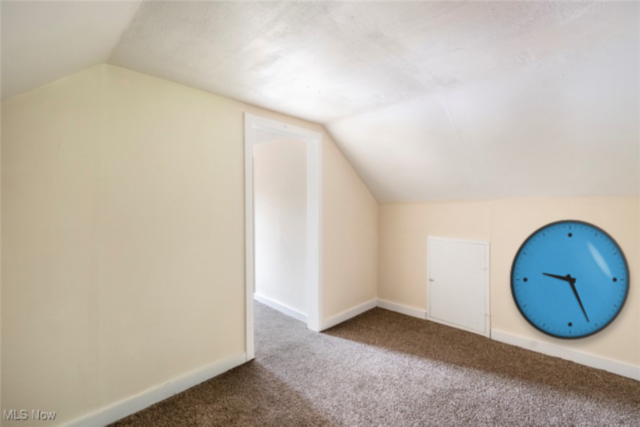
9:26
